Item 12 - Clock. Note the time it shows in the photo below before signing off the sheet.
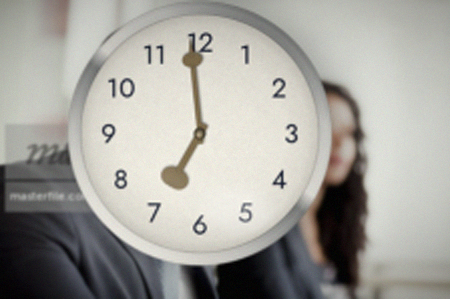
6:59
